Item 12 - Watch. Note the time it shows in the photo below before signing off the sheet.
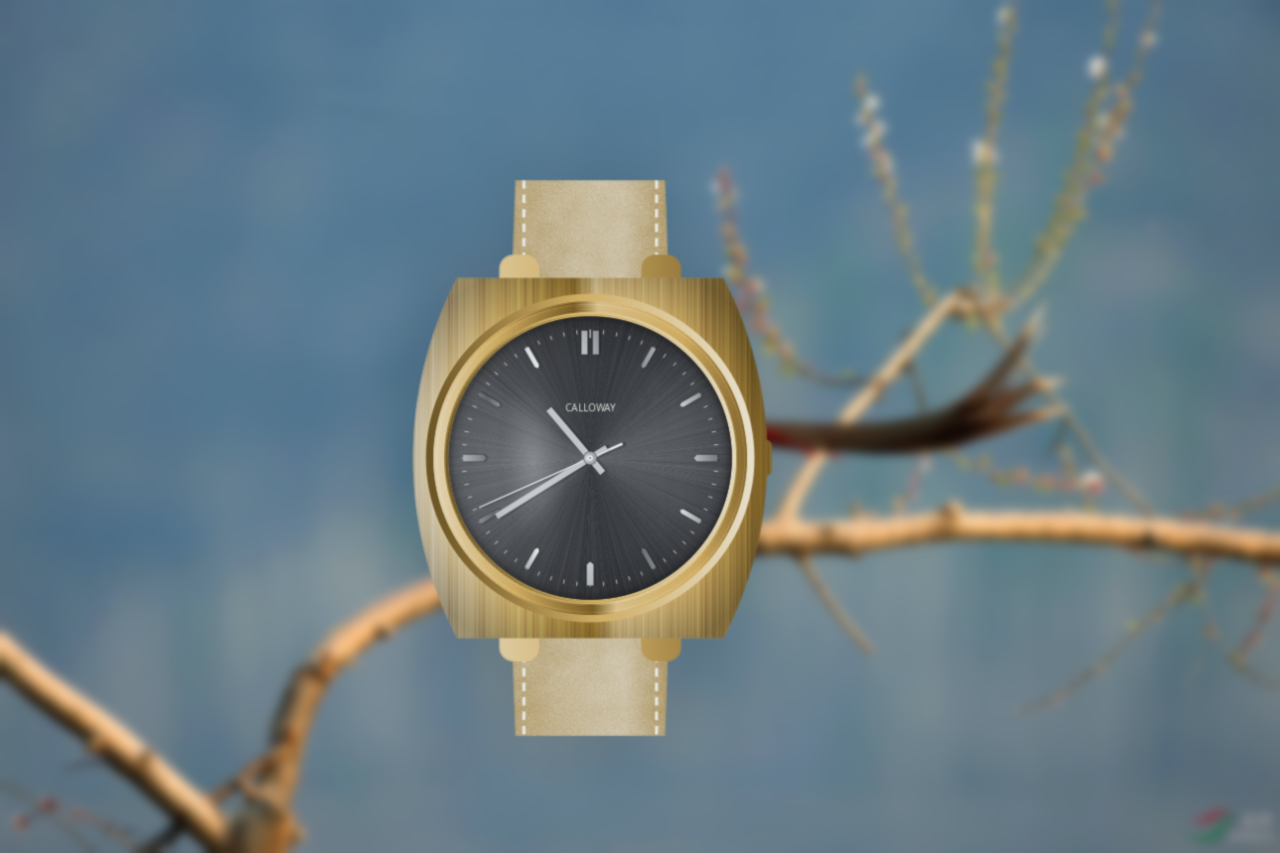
10:39:41
